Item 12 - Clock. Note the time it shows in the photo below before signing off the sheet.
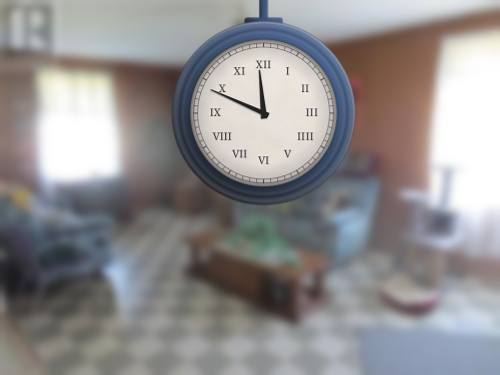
11:49
